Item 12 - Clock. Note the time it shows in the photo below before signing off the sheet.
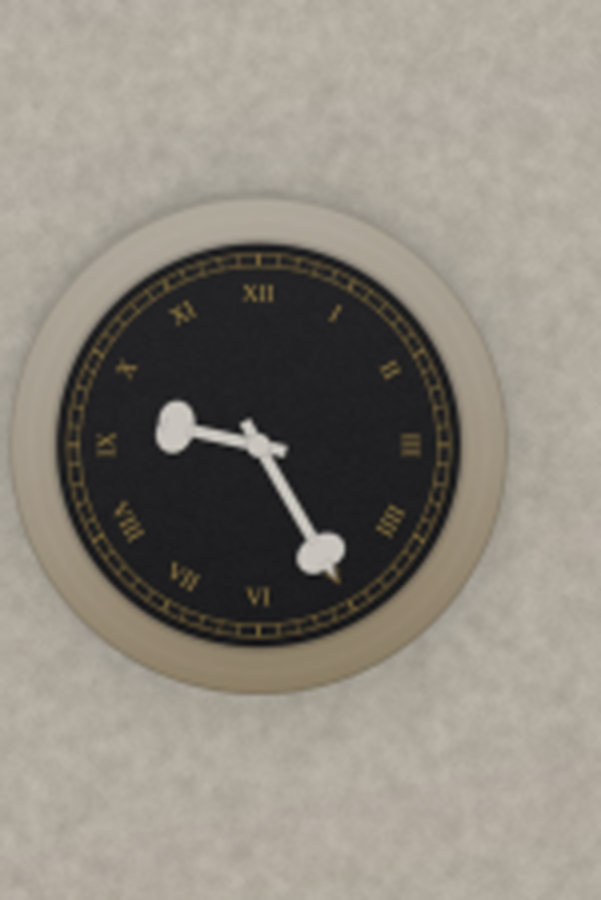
9:25
